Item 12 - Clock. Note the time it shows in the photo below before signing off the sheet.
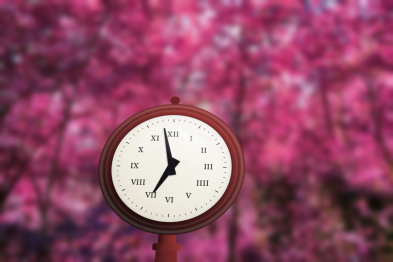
6:58
